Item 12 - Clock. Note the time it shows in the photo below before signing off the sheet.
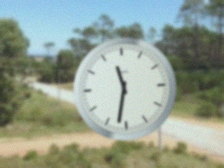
11:32
